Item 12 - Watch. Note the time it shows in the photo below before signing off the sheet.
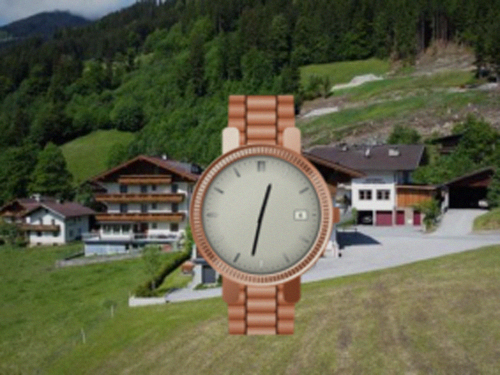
12:32
